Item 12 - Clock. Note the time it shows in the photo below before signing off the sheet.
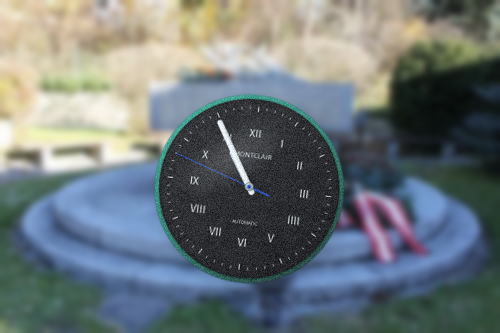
10:54:48
